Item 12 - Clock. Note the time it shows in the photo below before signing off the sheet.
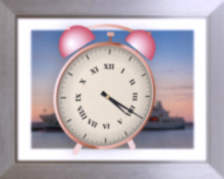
4:20
